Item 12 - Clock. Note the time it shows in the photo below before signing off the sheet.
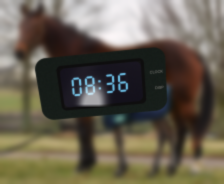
8:36
